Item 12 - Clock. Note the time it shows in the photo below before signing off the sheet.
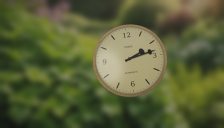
2:13
